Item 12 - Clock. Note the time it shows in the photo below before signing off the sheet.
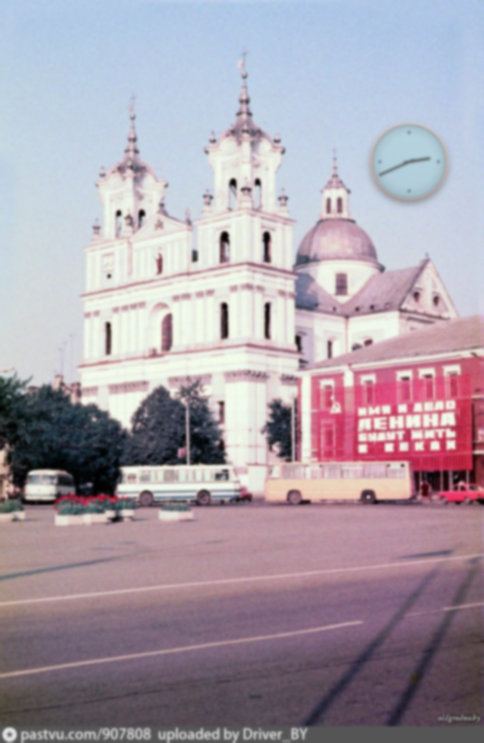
2:41
